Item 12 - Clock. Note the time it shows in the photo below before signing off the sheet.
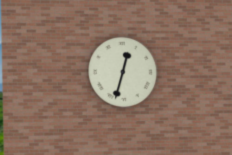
12:33
